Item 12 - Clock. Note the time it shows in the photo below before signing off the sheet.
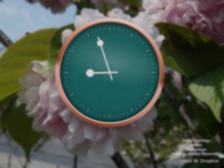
8:57
